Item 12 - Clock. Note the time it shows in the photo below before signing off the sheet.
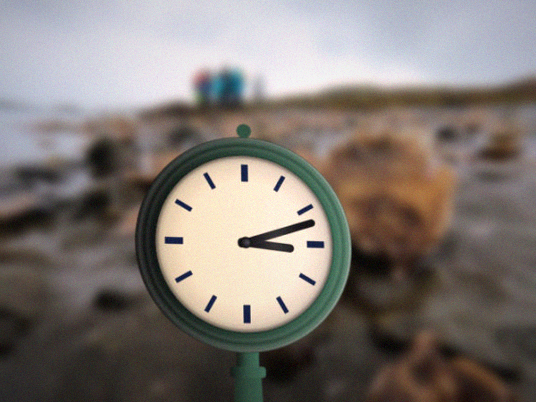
3:12
